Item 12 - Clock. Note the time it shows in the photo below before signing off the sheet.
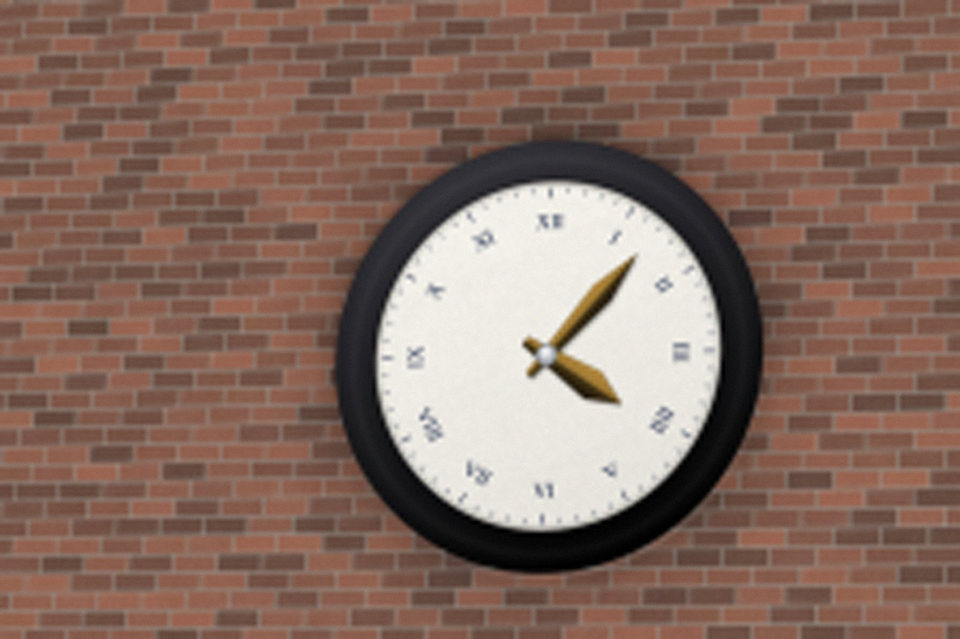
4:07
